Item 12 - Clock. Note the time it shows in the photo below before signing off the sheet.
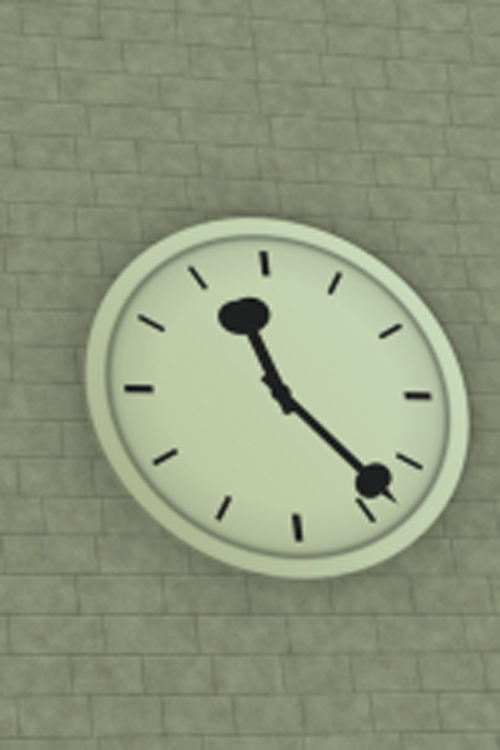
11:23
